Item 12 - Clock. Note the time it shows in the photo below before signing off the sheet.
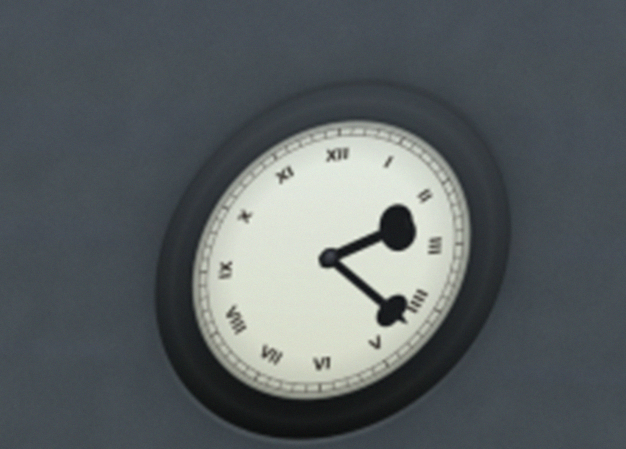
2:22
